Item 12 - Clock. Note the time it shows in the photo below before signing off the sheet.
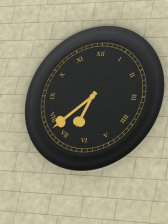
6:38
